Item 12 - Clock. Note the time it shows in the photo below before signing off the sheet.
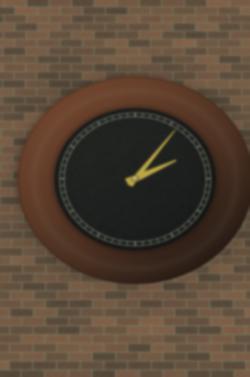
2:06
